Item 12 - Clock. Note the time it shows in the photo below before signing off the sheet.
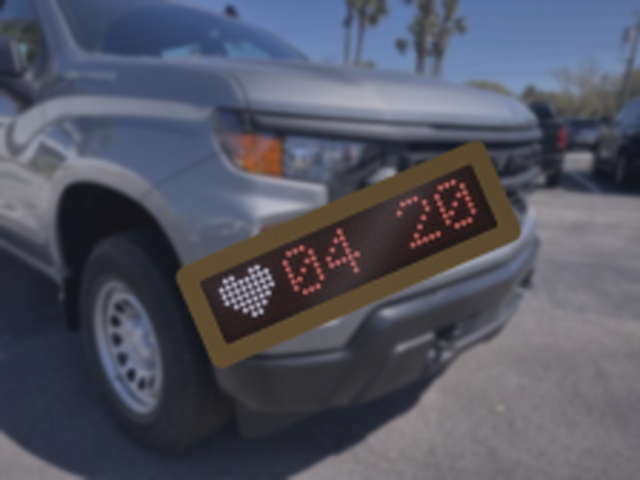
4:20
